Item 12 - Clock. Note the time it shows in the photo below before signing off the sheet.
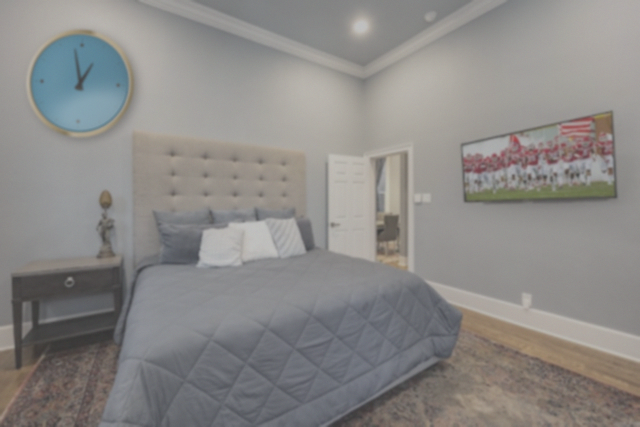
12:58
